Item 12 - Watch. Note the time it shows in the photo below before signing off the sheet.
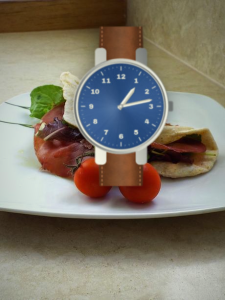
1:13
